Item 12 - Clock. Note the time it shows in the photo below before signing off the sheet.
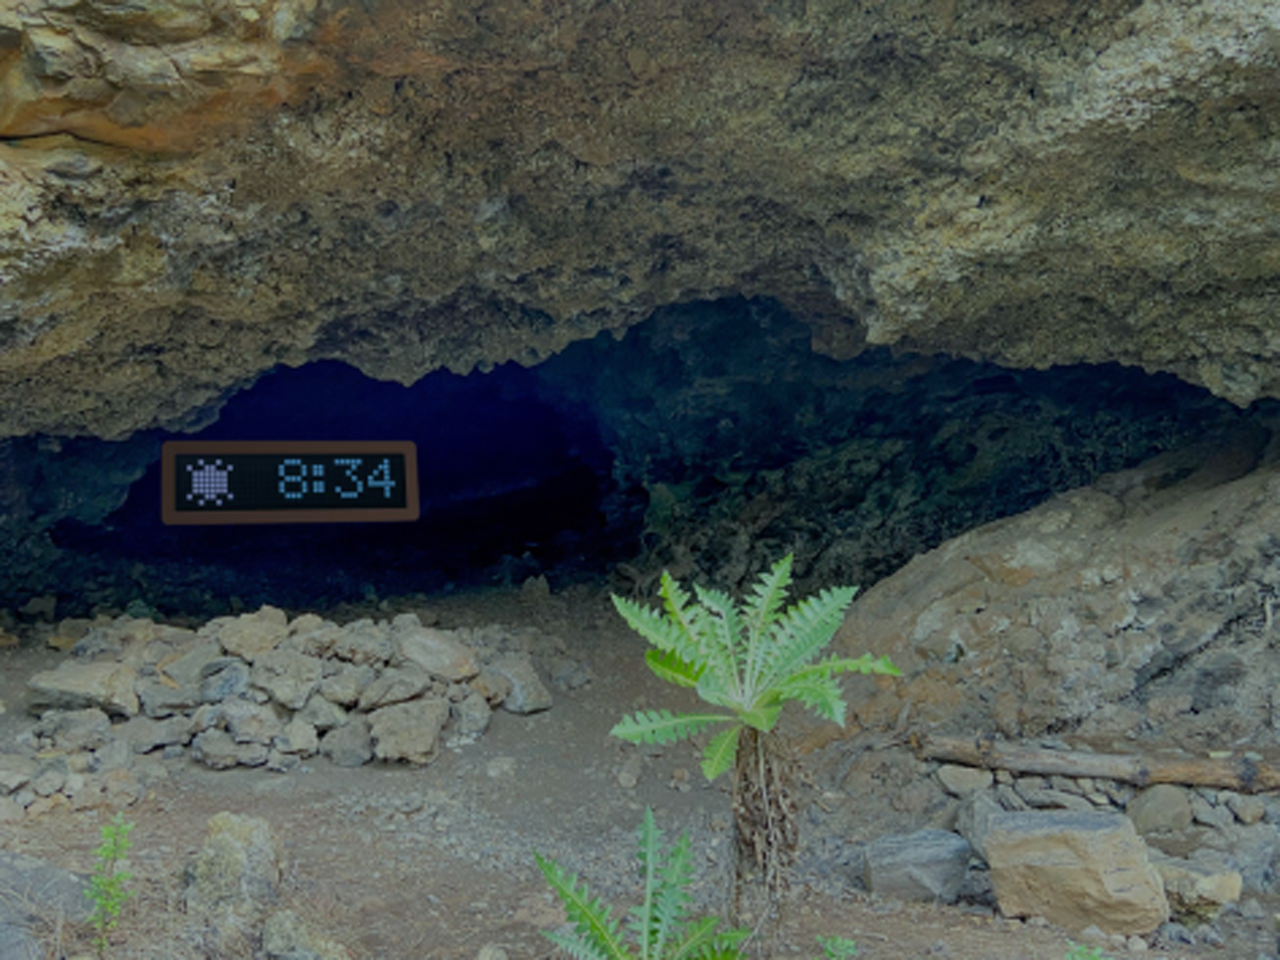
8:34
